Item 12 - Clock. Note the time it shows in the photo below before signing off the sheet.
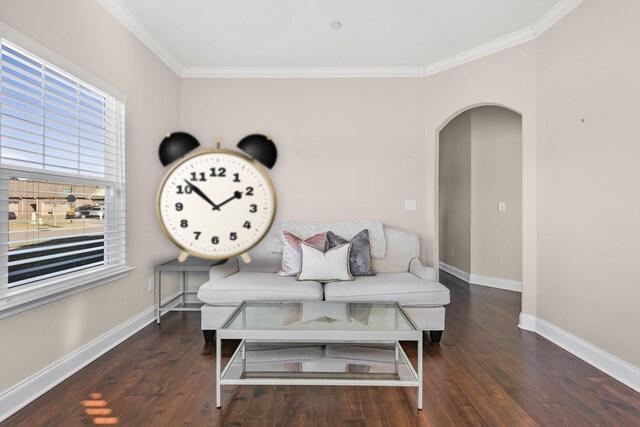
1:52
